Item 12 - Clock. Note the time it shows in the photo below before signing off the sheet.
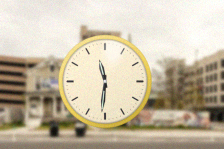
11:31
